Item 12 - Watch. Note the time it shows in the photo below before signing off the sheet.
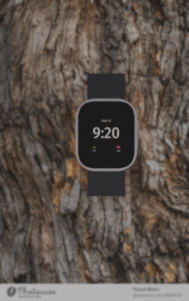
9:20
